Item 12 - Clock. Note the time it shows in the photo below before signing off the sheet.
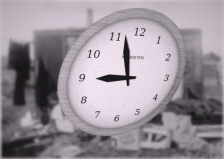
8:57
